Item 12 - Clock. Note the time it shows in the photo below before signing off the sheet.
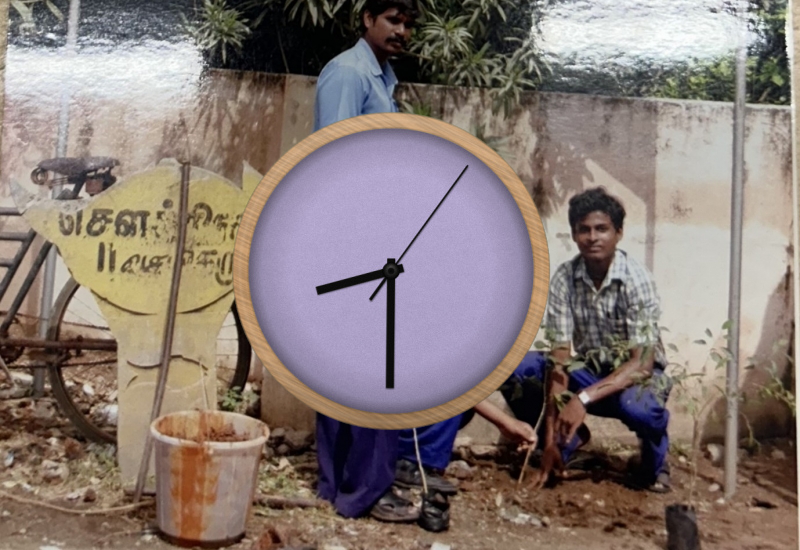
8:30:06
